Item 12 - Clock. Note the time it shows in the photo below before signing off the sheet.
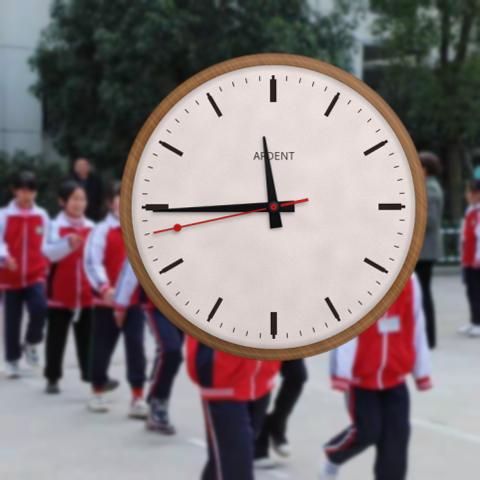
11:44:43
